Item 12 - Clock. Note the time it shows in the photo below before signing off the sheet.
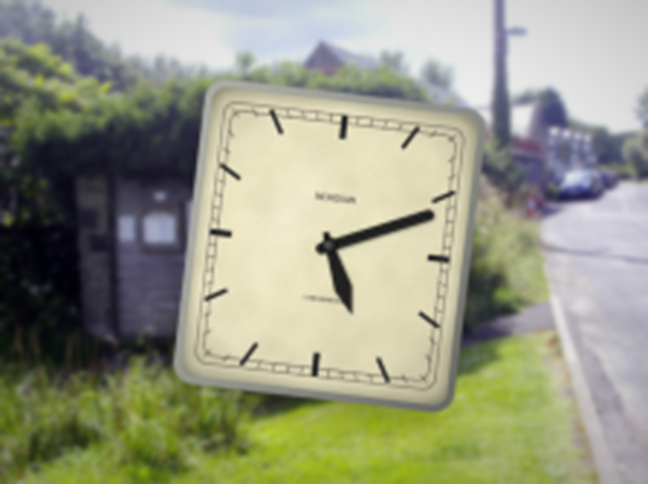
5:11
